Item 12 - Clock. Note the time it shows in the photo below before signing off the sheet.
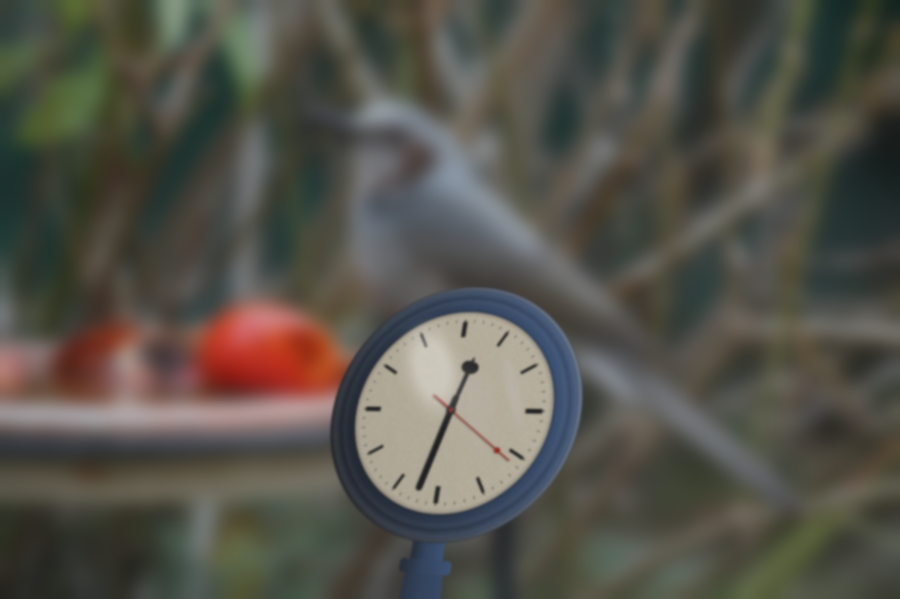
12:32:21
